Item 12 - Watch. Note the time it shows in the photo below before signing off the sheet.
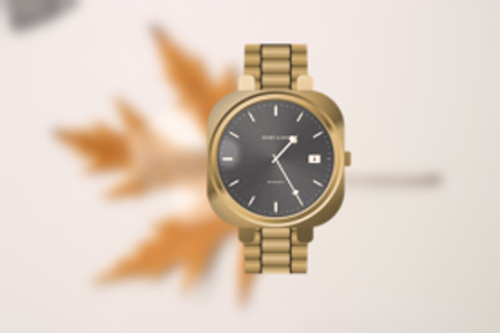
1:25
